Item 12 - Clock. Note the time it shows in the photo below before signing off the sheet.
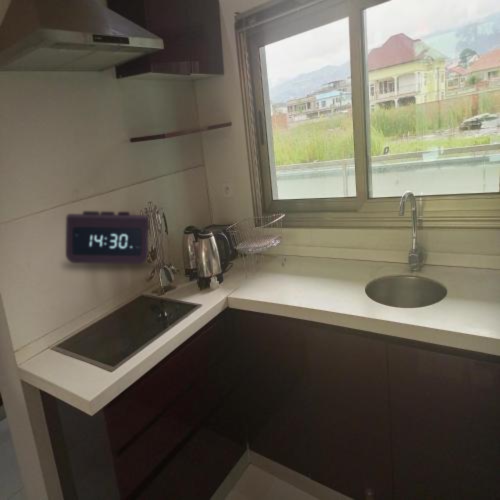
14:30
